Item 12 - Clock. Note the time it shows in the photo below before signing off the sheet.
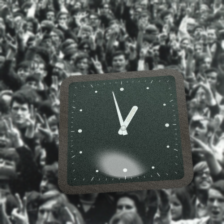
12:58
